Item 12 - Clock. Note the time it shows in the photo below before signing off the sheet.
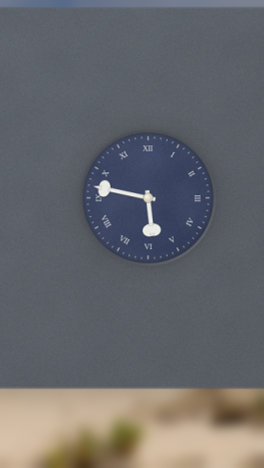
5:47
